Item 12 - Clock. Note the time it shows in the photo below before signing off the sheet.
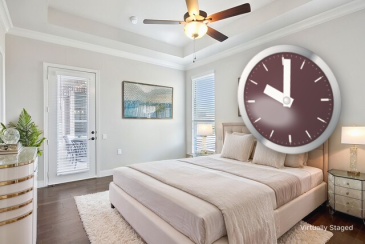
10:01
